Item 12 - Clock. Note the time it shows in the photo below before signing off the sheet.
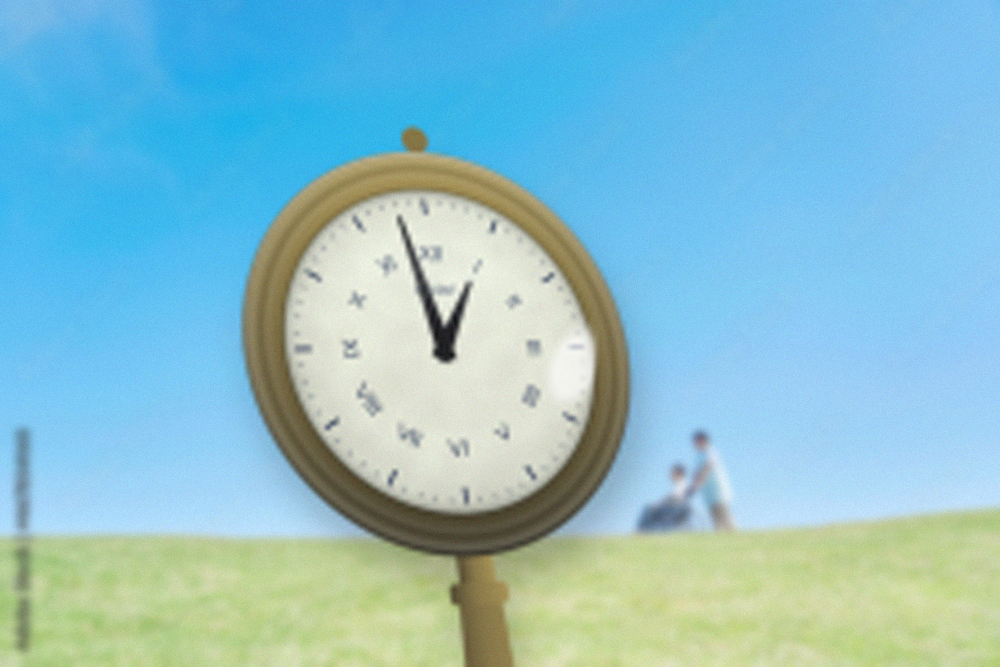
12:58
